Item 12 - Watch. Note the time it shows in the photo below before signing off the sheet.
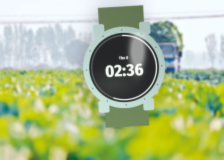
2:36
